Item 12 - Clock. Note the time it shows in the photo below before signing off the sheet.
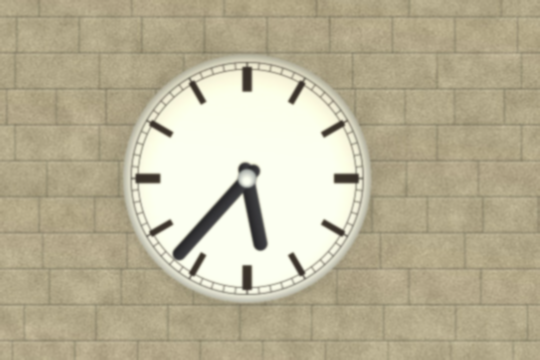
5:37
